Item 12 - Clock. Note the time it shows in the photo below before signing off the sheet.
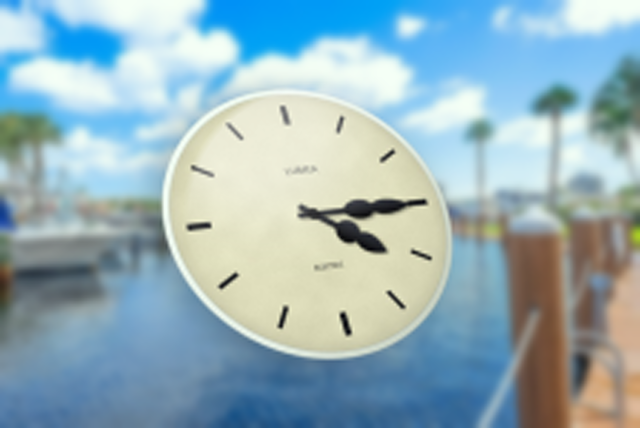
4:15
